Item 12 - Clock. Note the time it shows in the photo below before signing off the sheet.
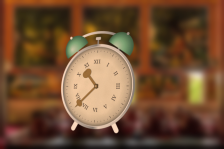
10:38
